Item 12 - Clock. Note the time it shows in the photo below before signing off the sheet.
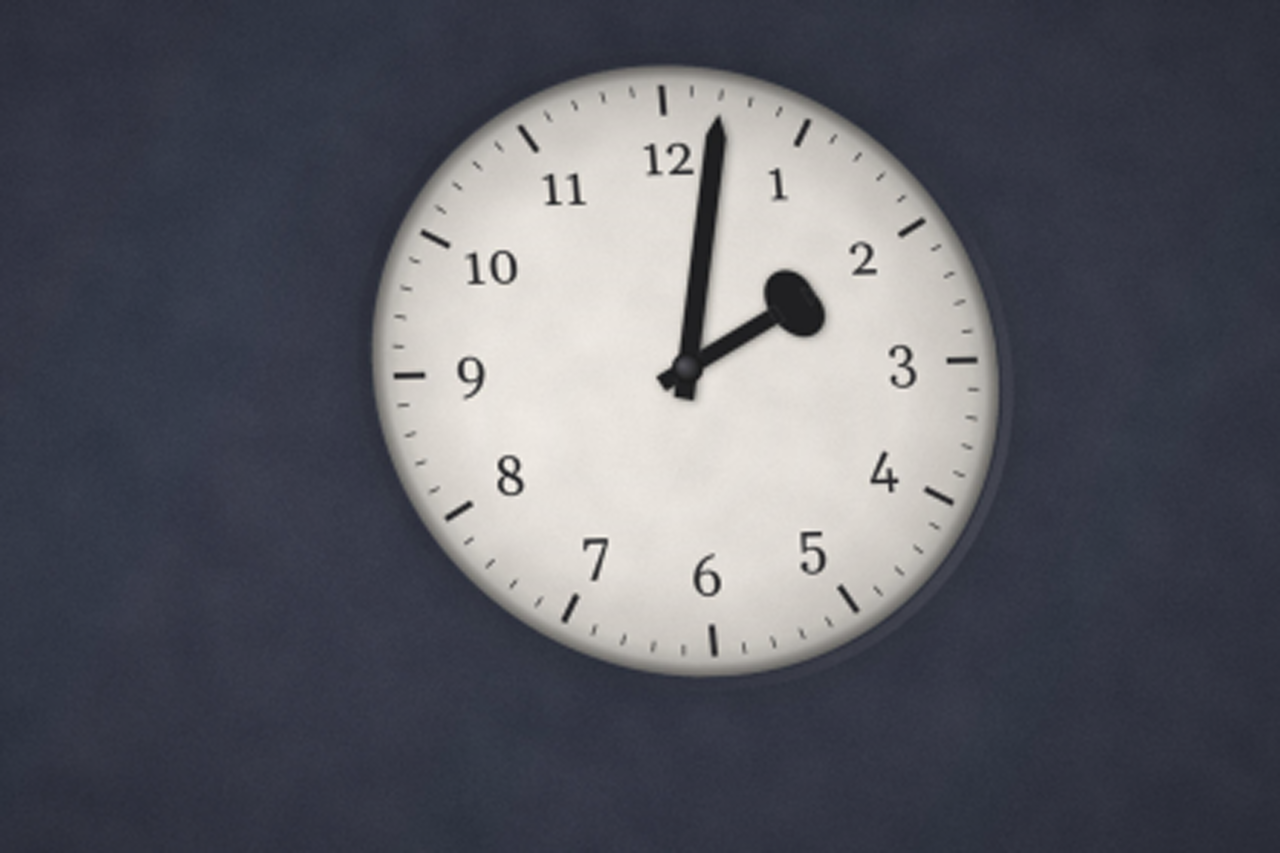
2:02
